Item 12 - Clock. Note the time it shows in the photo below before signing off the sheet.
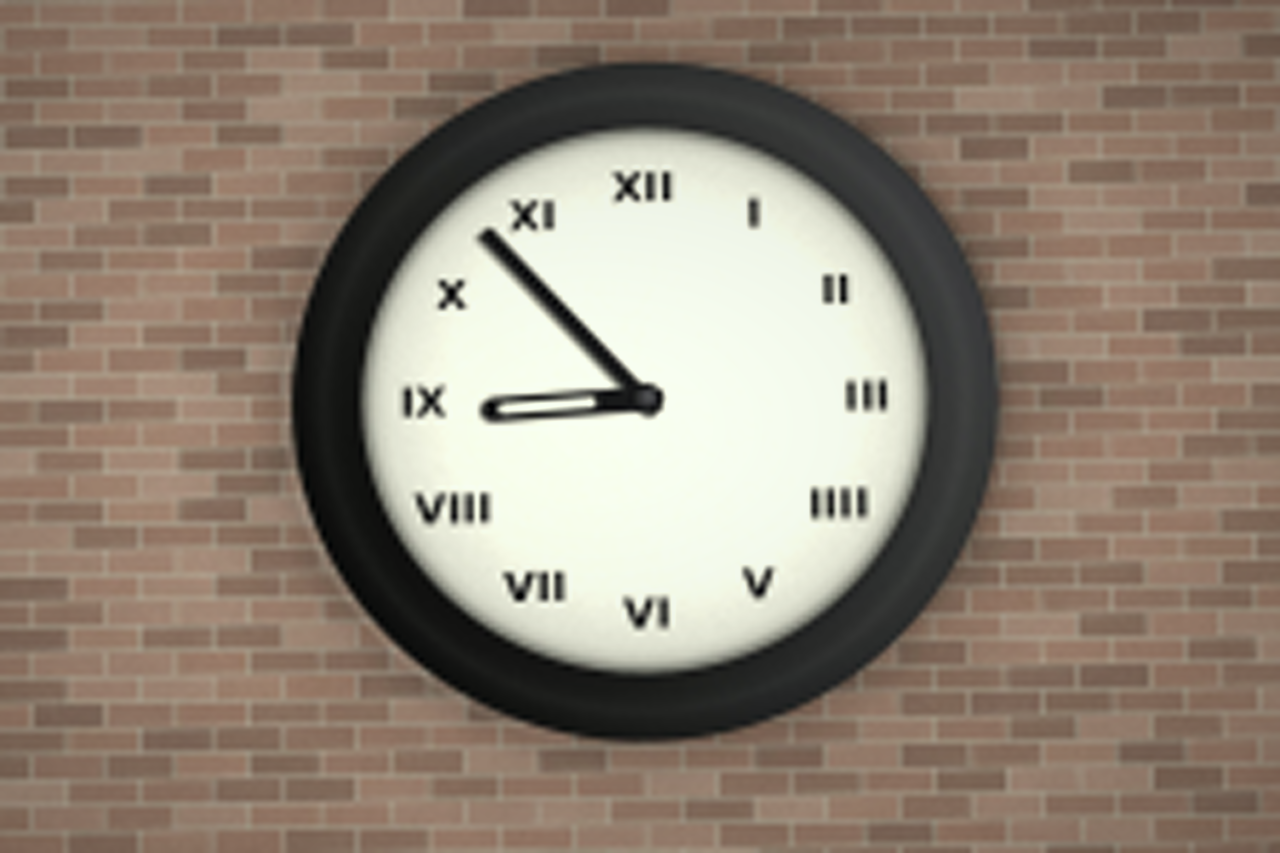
8:53
